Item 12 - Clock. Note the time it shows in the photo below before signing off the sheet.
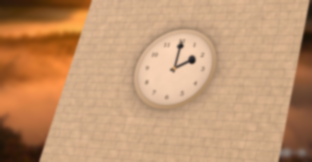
2:00
